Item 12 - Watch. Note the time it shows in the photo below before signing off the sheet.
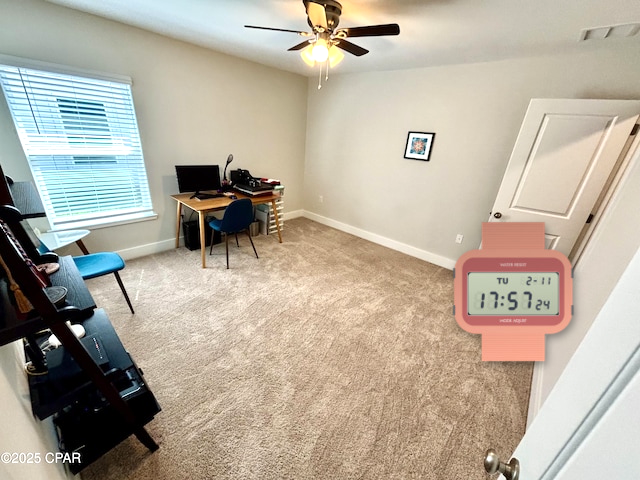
17:57:24
